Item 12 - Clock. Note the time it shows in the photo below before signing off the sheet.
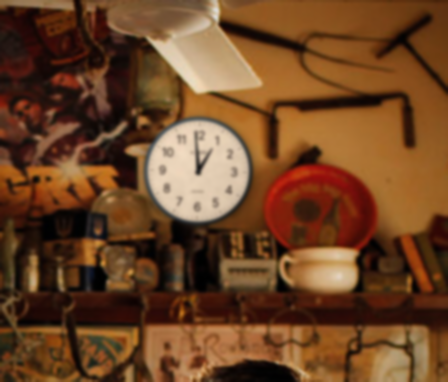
12:59
